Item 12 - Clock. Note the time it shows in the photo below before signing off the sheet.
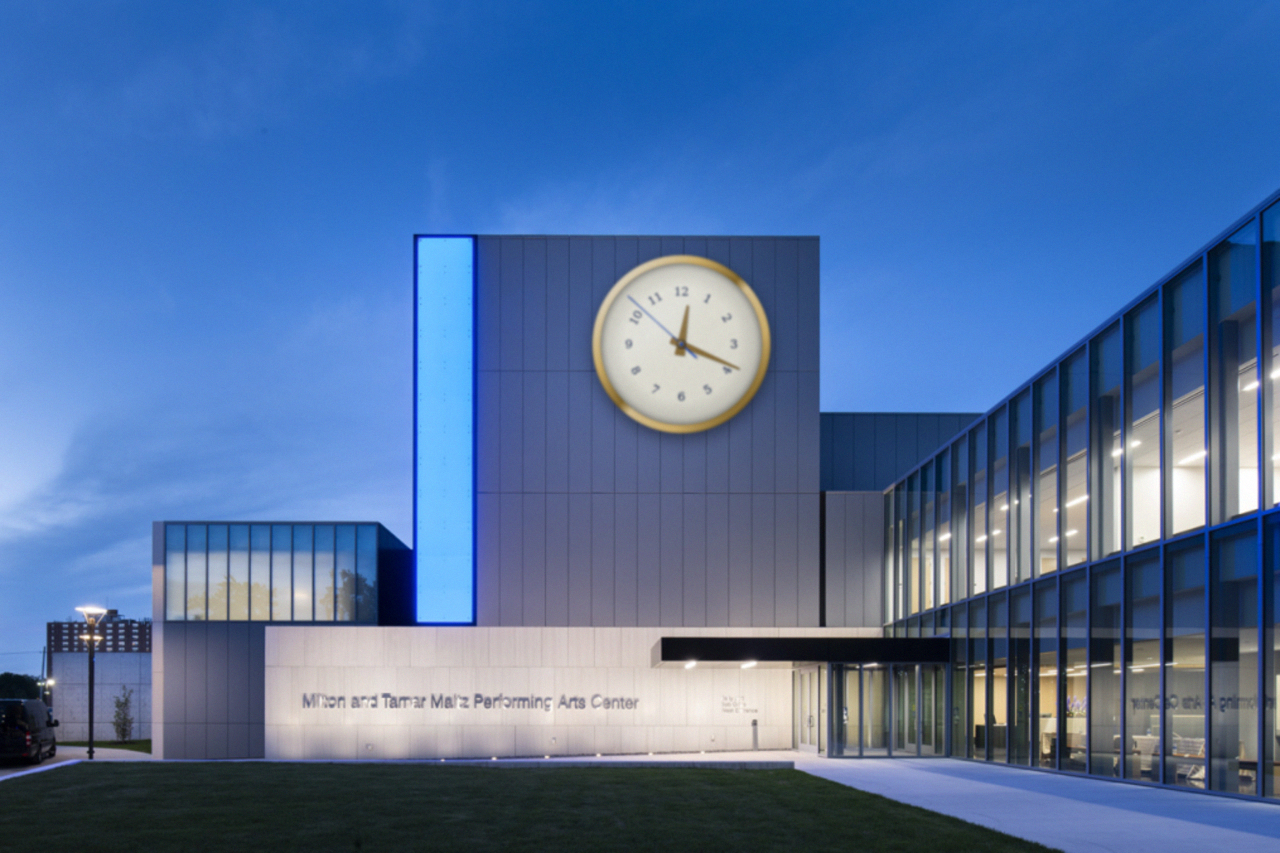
12:18:52
